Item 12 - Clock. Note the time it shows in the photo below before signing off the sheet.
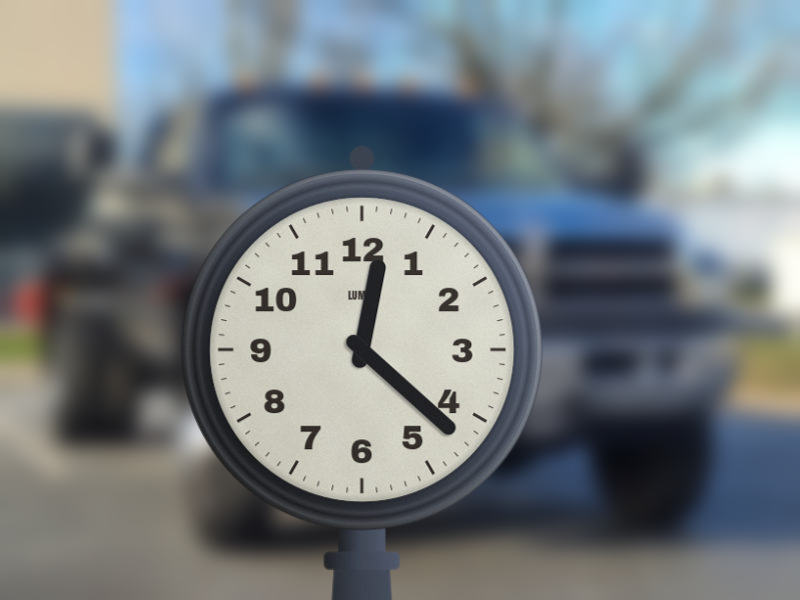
12:22
